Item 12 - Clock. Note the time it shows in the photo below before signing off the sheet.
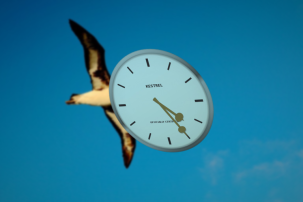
4:25
